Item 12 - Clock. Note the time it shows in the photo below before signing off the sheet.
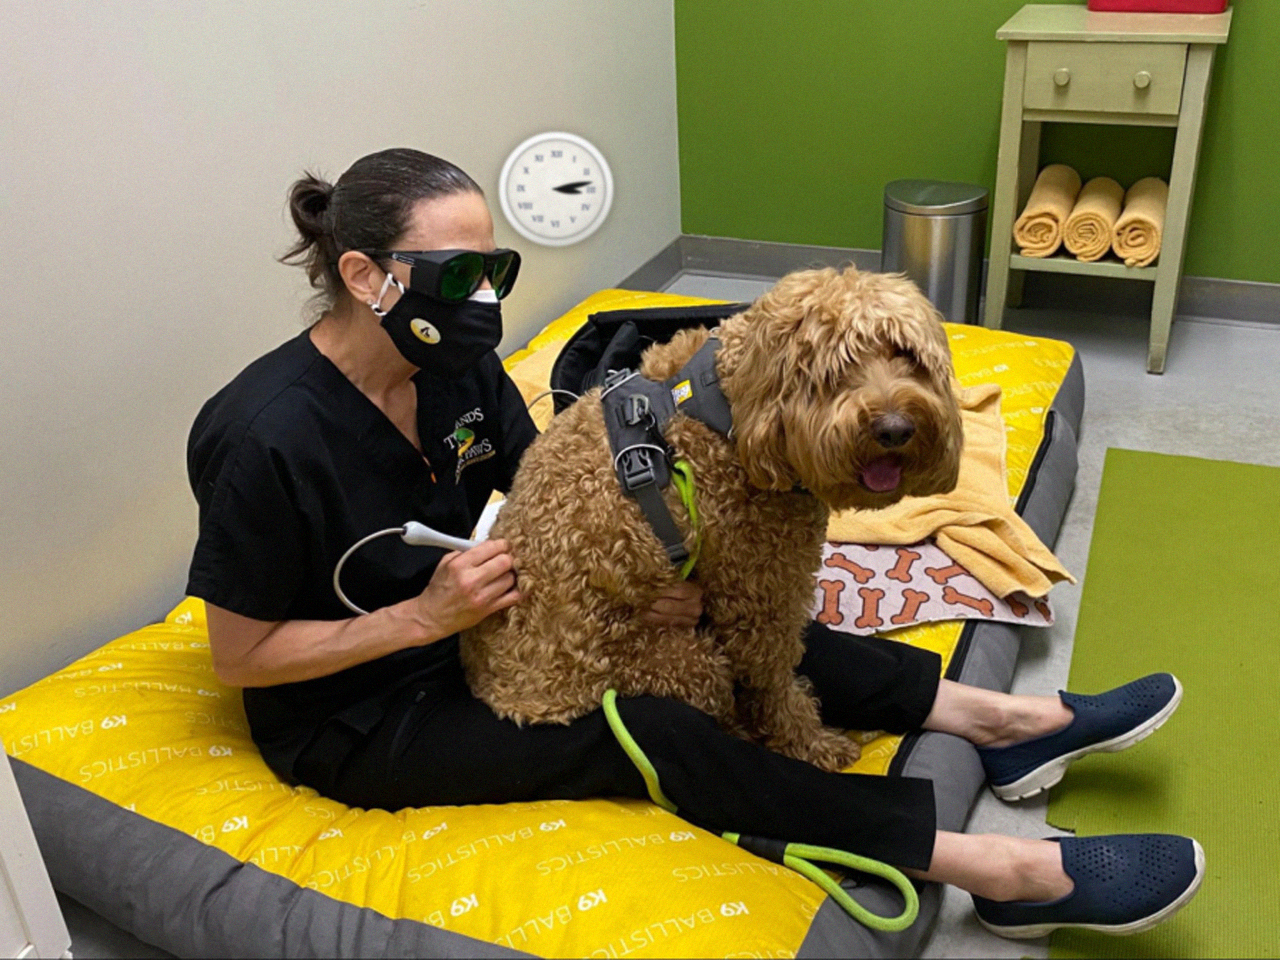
3:13
